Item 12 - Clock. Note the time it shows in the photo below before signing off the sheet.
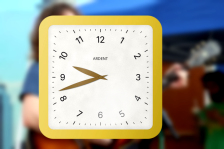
9:42
